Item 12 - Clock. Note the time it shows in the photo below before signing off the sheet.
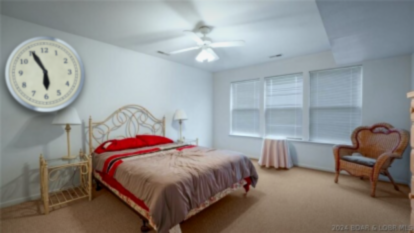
5:55
